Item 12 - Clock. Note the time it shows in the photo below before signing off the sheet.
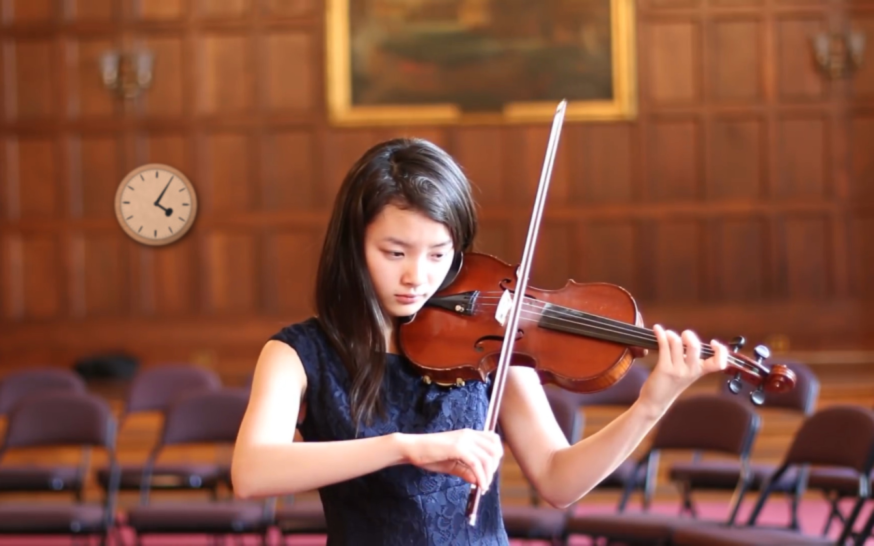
4:05
